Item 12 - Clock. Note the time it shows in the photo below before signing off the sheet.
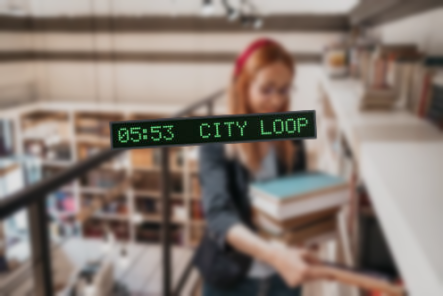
5:53
